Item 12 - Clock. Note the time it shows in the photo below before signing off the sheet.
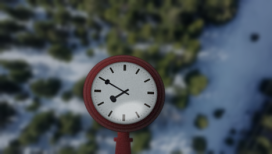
7:50
